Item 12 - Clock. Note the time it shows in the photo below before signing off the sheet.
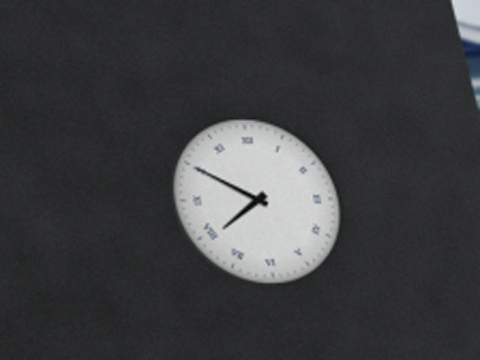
7:50
